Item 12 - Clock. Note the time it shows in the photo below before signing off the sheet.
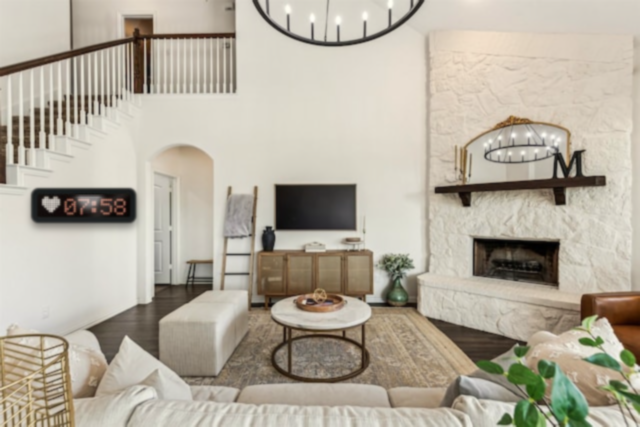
7:58
